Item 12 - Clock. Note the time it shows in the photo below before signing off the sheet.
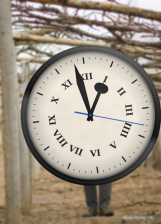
12:58:18
